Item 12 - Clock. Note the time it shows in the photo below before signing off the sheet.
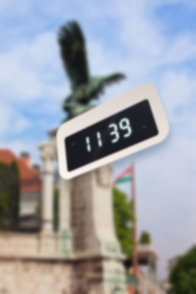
11:39
